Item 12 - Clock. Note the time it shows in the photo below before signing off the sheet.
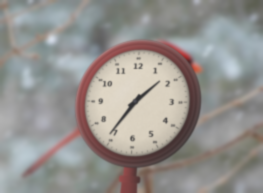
1:36
